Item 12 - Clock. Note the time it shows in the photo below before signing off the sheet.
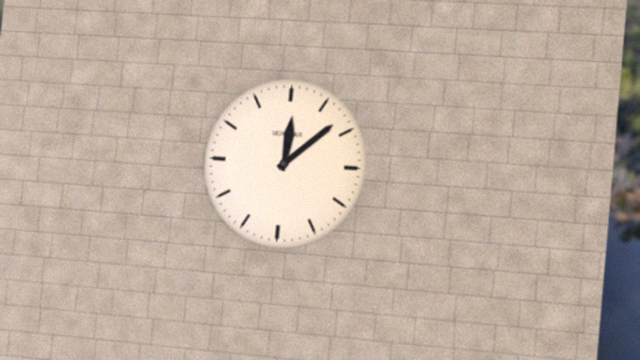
12:08
